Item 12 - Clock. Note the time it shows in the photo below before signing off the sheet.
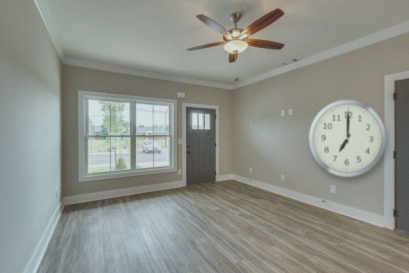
7:00
